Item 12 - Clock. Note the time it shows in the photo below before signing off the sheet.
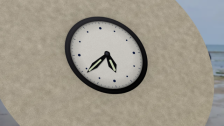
5:39
